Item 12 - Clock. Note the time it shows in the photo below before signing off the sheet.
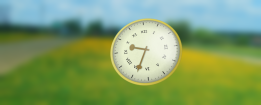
9:34
